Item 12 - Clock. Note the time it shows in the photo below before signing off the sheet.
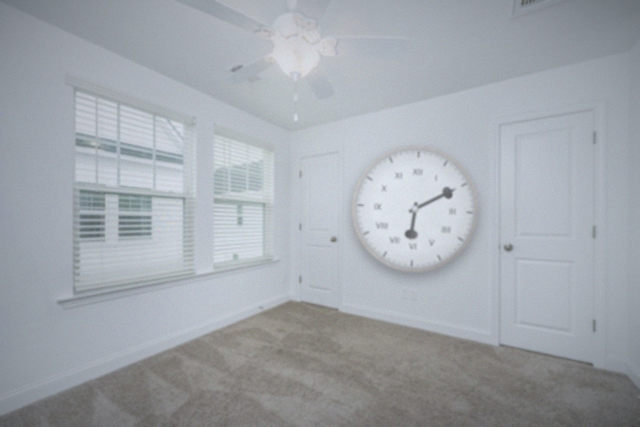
6:10
